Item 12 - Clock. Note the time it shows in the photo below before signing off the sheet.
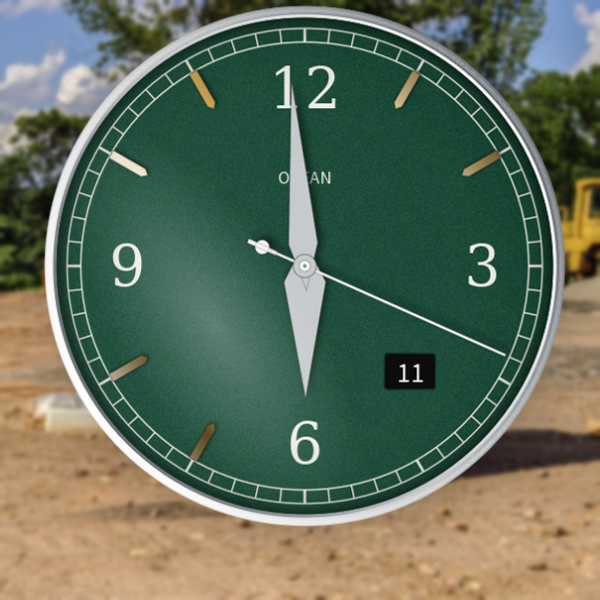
5:59:19
